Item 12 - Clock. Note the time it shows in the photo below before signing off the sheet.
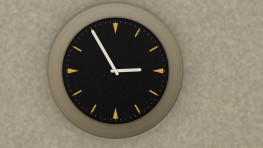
2:55
